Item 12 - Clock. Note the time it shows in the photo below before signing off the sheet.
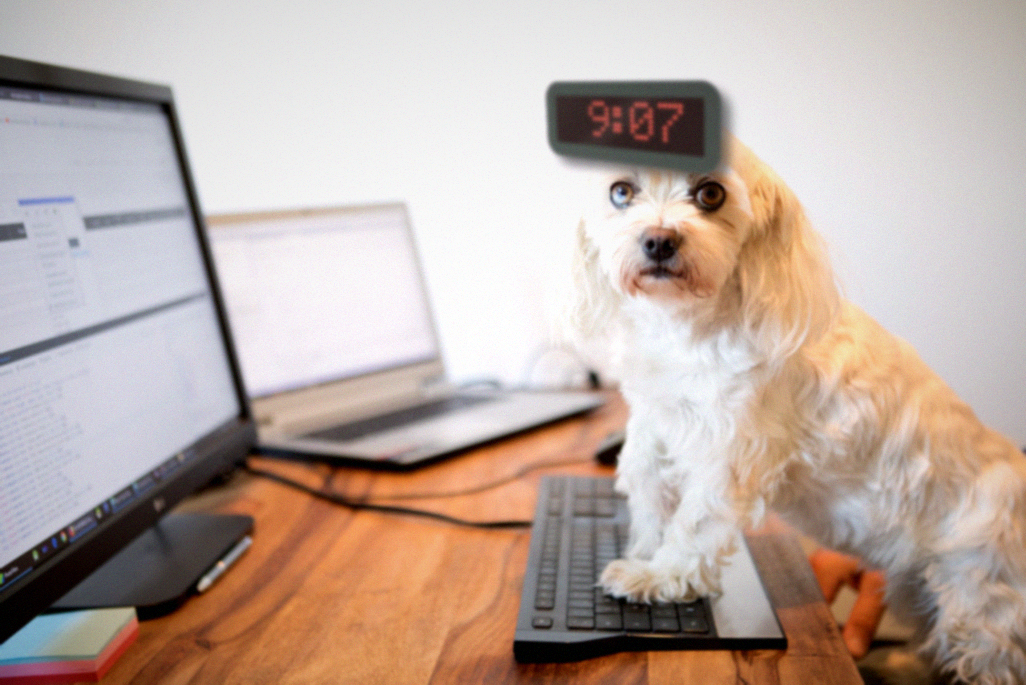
9:07
